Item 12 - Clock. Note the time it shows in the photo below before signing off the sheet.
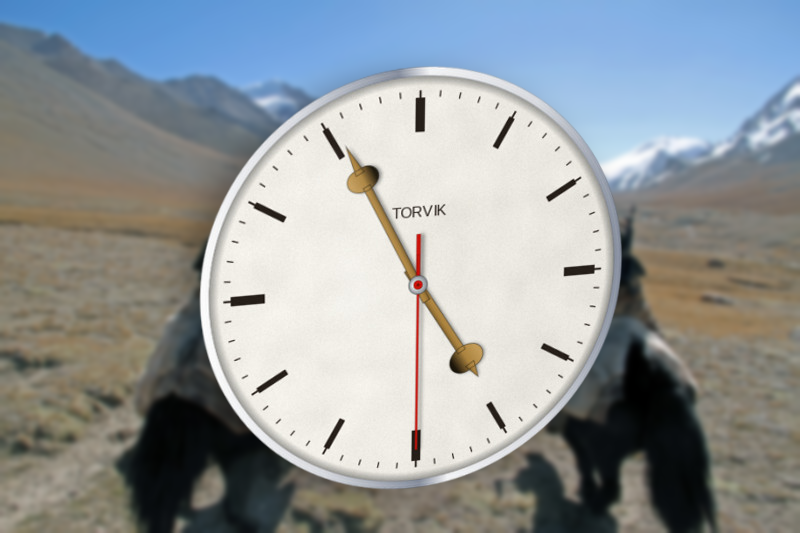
4:55:30
